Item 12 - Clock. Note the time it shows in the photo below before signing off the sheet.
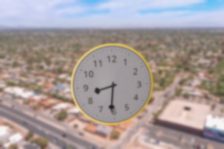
8:31
